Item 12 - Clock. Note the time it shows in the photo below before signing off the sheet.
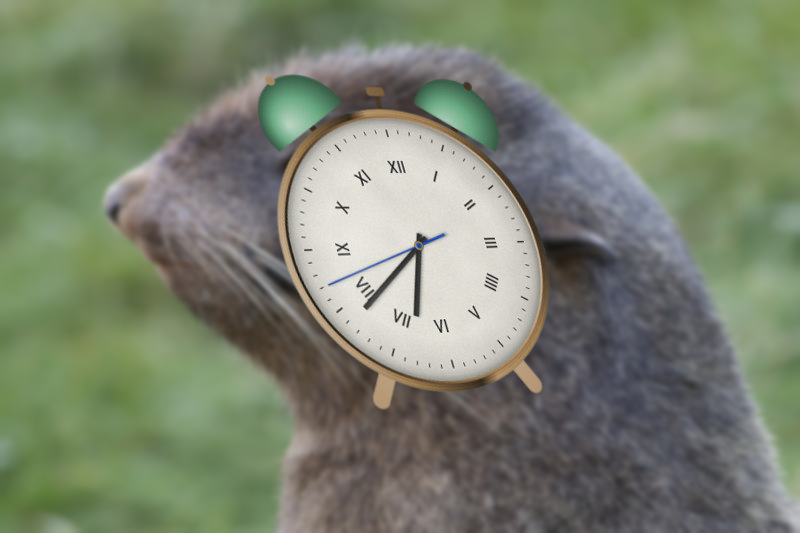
6:38:42
